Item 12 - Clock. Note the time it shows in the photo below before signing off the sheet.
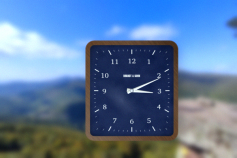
3:11
